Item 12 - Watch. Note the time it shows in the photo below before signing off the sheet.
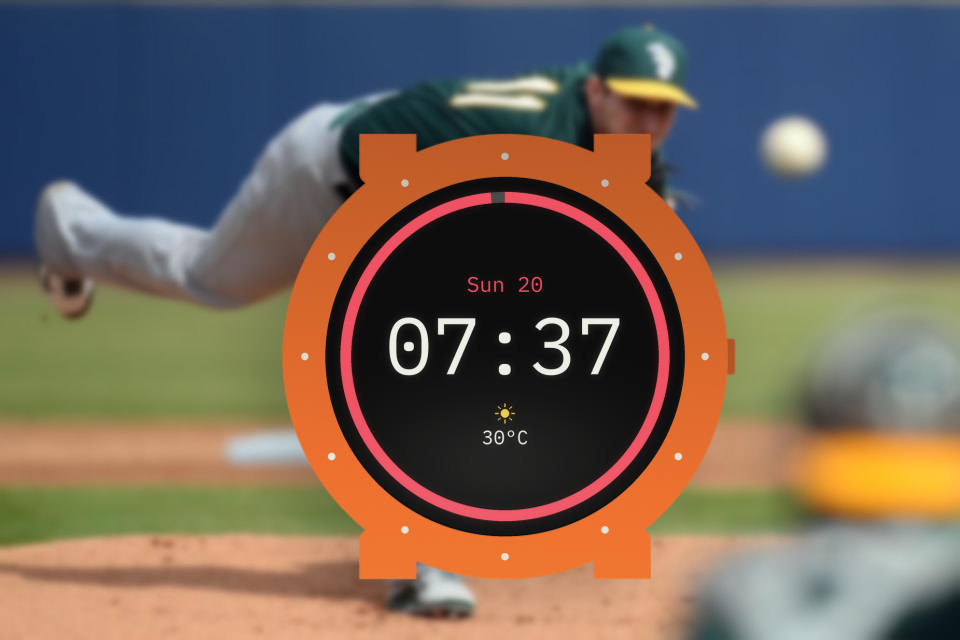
7:37
